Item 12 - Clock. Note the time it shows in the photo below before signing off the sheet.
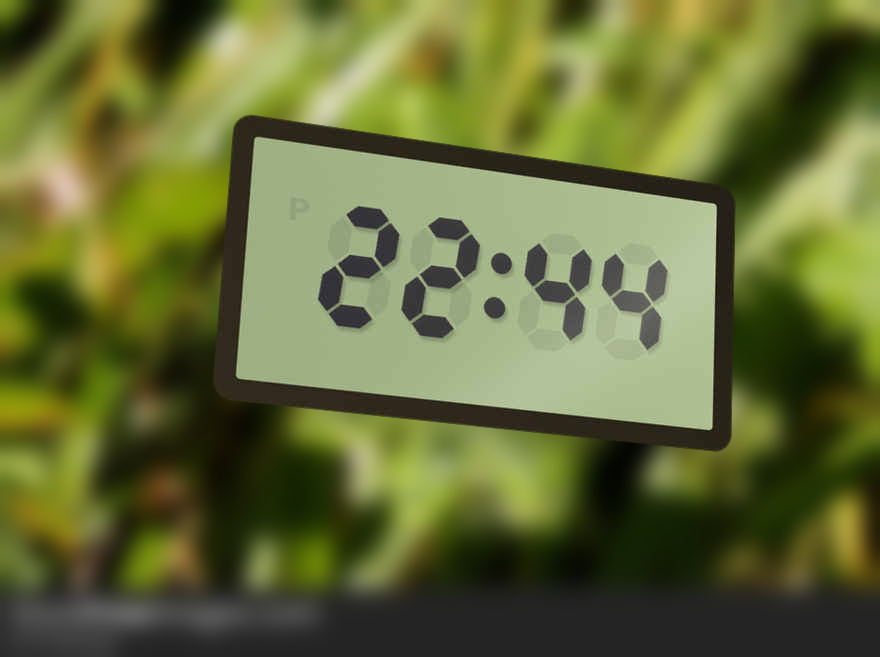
22:44
